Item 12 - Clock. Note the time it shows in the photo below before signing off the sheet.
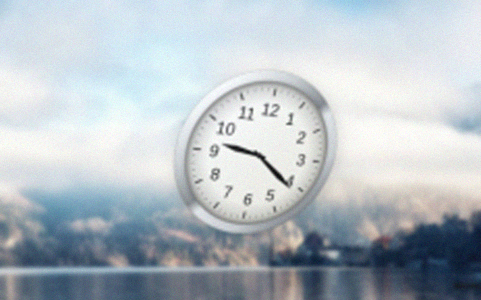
9:21
